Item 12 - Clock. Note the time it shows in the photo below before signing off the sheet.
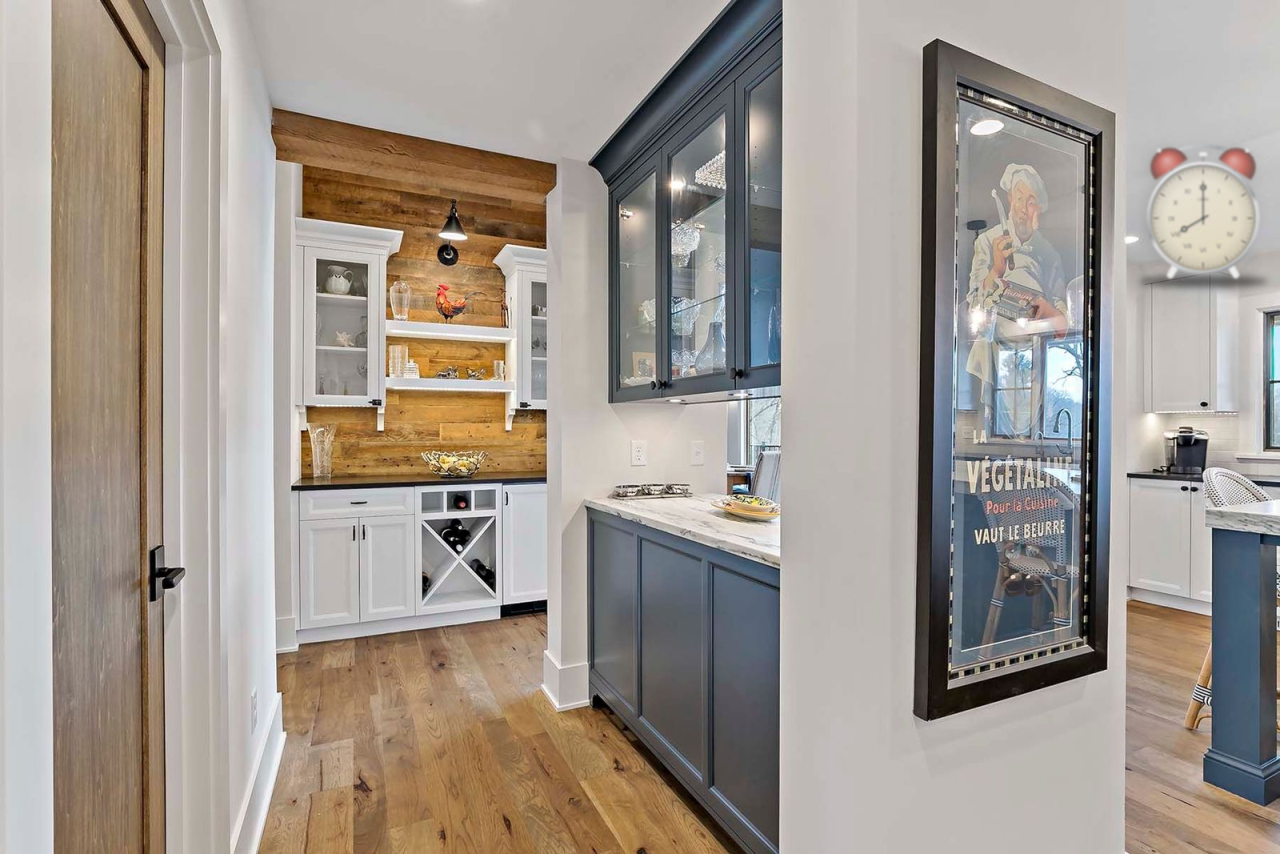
8:00
